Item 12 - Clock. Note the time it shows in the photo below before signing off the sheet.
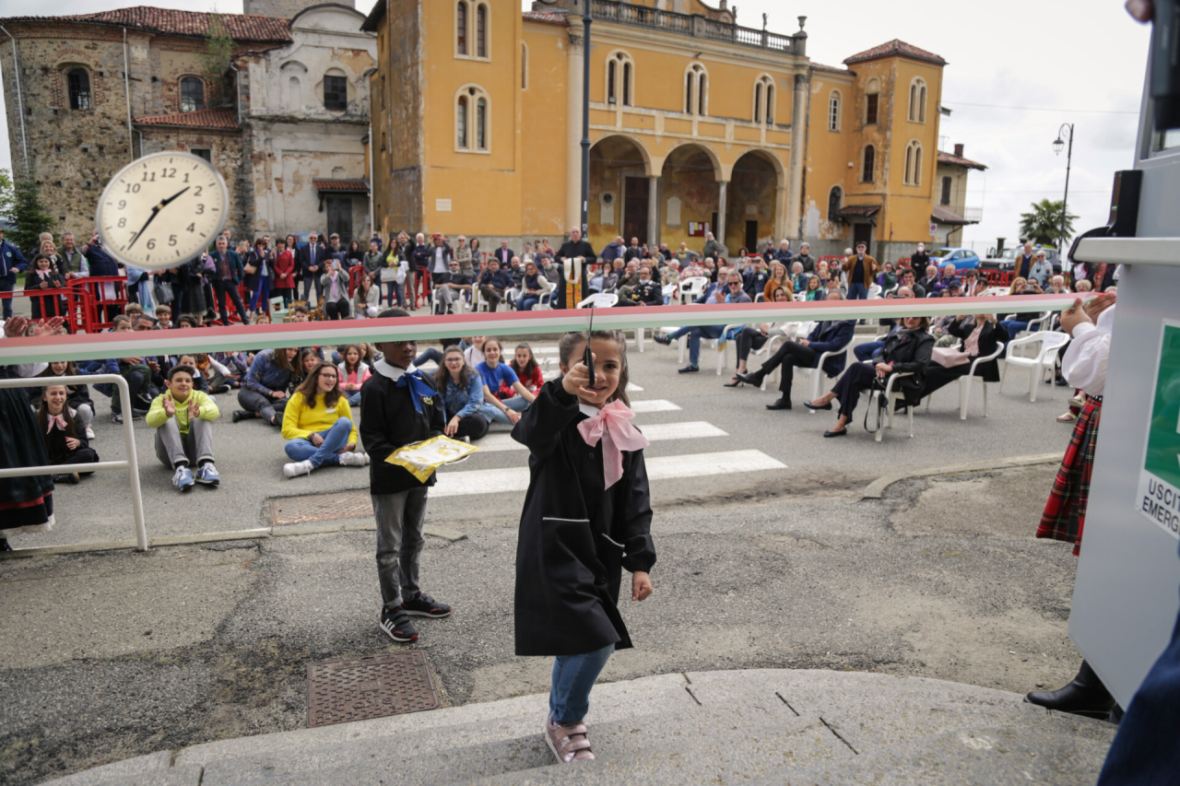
1:34
